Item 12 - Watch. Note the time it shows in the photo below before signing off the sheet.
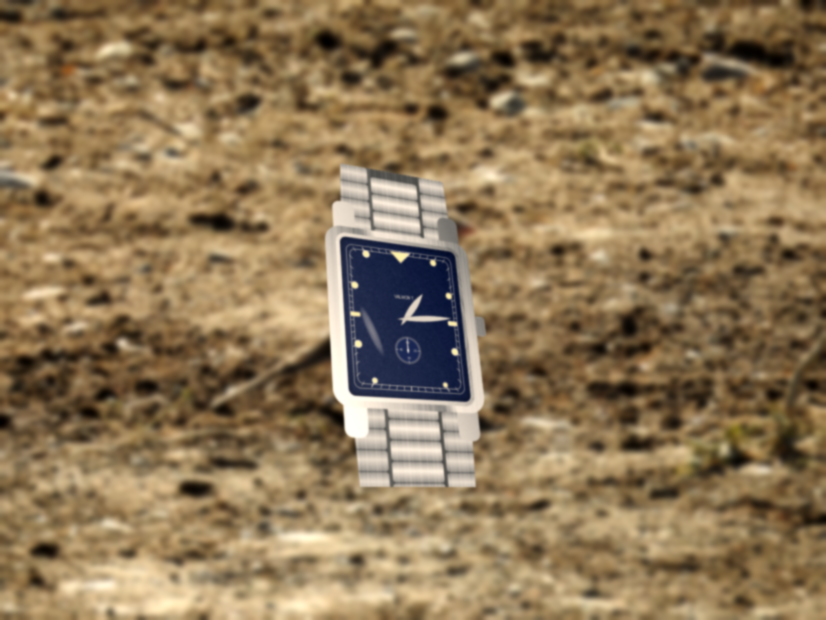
1:14
